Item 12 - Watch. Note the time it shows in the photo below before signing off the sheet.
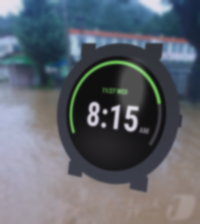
8:15
